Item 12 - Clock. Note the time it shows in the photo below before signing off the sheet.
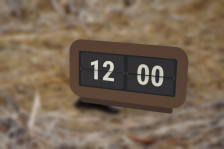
12:00
